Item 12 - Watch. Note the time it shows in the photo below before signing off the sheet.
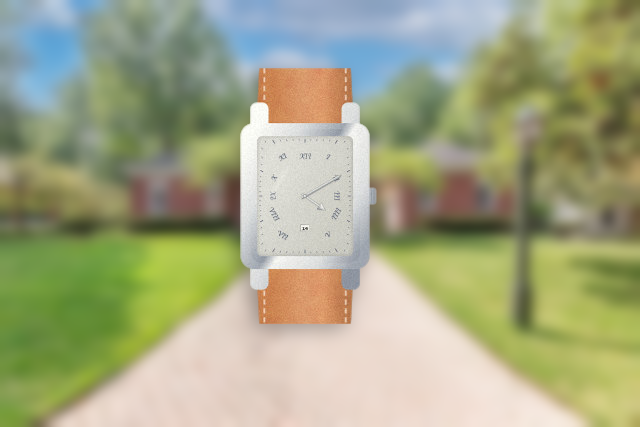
4:10
